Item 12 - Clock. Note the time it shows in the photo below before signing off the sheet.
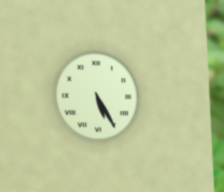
5:25
